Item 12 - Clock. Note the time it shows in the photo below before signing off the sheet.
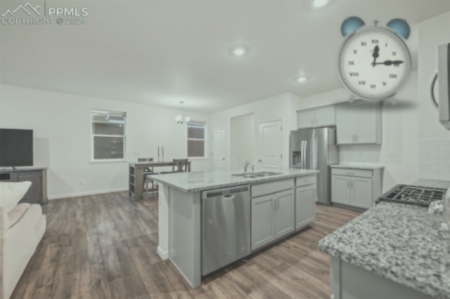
12:14
